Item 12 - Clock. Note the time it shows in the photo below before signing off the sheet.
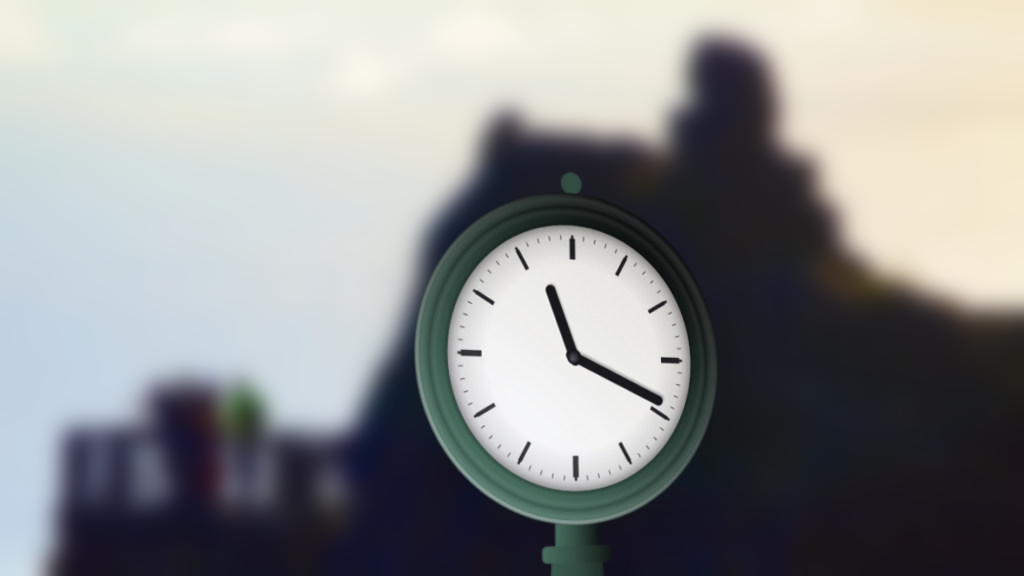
11:19
